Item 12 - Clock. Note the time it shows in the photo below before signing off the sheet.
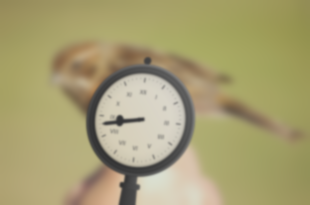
8:43
